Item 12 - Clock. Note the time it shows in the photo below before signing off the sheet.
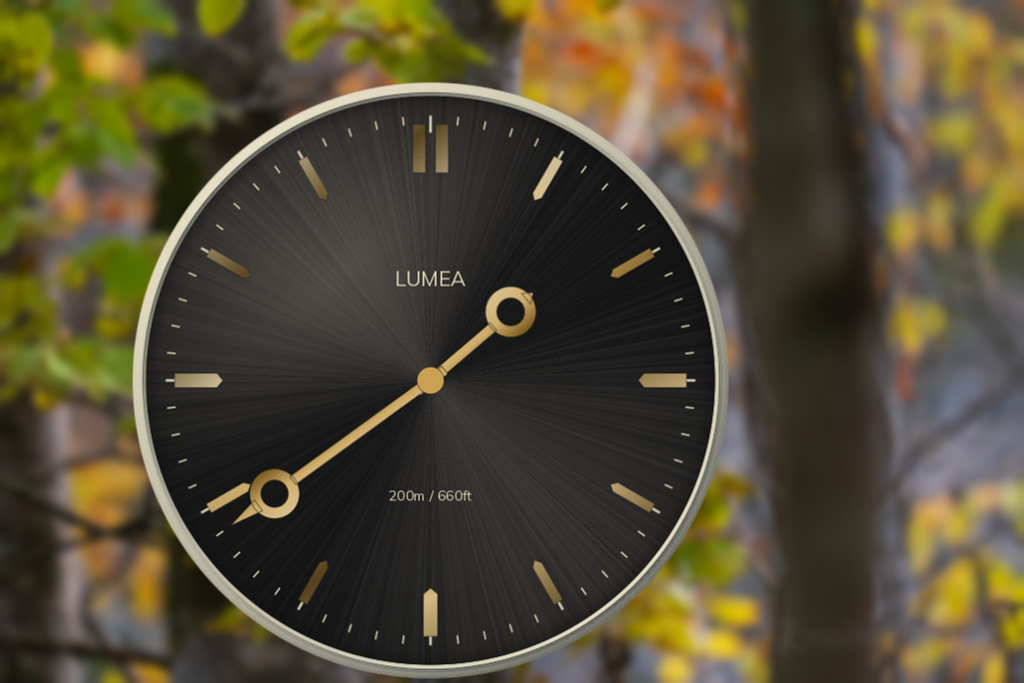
1:39
